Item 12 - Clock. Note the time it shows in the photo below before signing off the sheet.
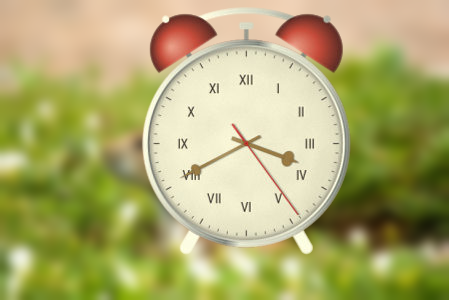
3:40:24
